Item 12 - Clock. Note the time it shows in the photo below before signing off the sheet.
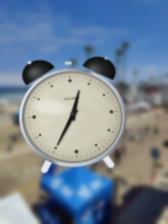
12:35
